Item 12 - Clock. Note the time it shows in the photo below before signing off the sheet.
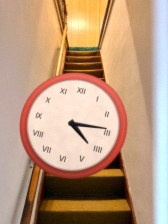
4:14
